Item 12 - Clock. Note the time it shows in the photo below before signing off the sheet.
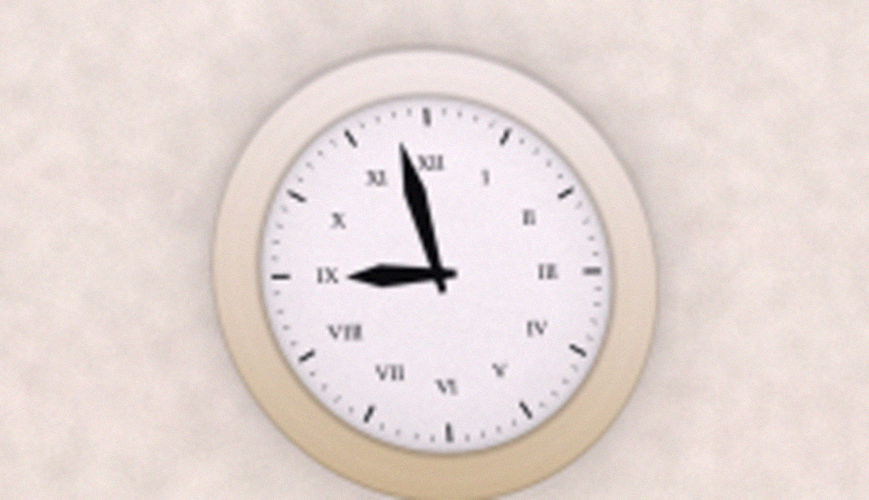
8:58
